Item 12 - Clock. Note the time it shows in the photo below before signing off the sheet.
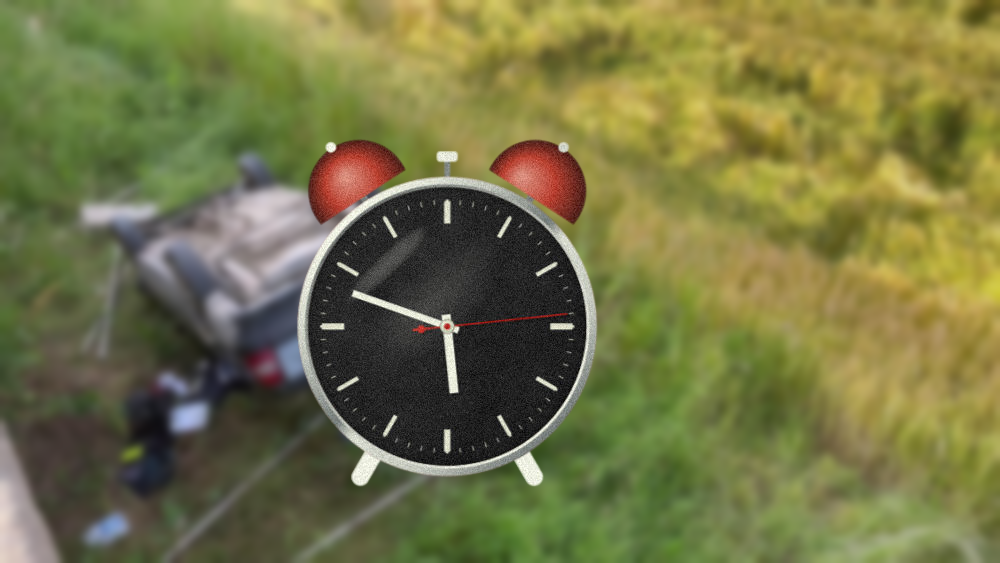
5:48:14
